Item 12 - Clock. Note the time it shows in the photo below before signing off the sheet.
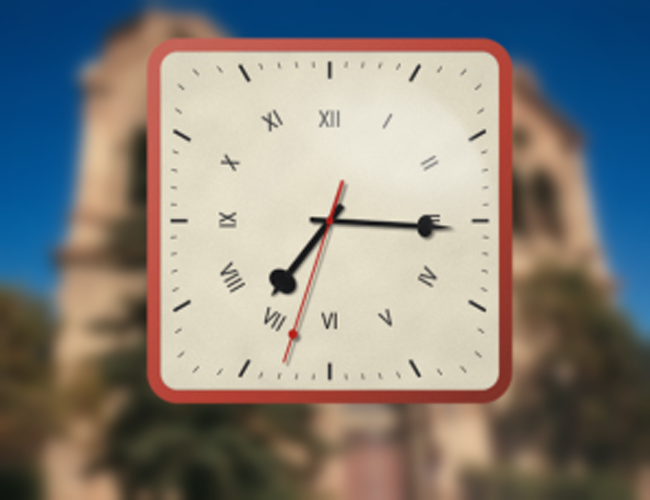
7:15:33
